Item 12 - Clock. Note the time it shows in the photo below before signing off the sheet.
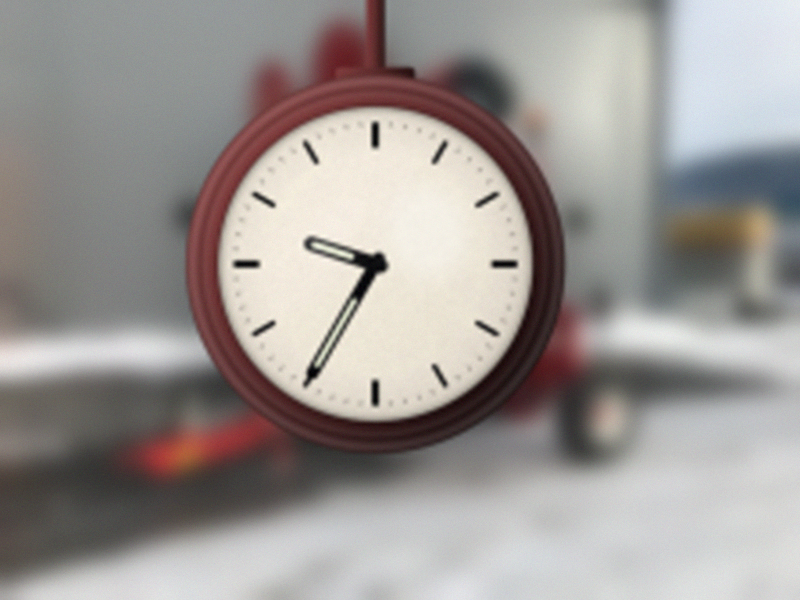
9:35
